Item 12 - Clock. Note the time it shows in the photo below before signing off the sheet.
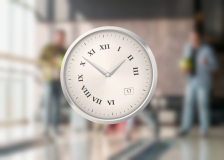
1:52
